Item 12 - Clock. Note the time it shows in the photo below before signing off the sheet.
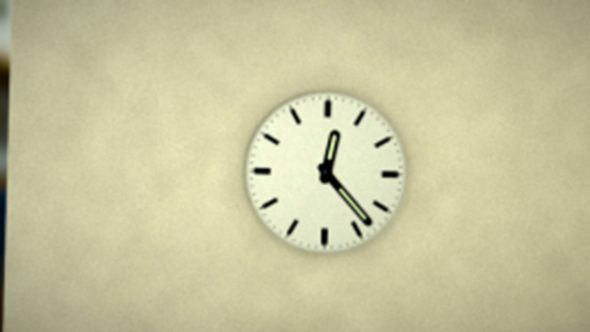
12:23
